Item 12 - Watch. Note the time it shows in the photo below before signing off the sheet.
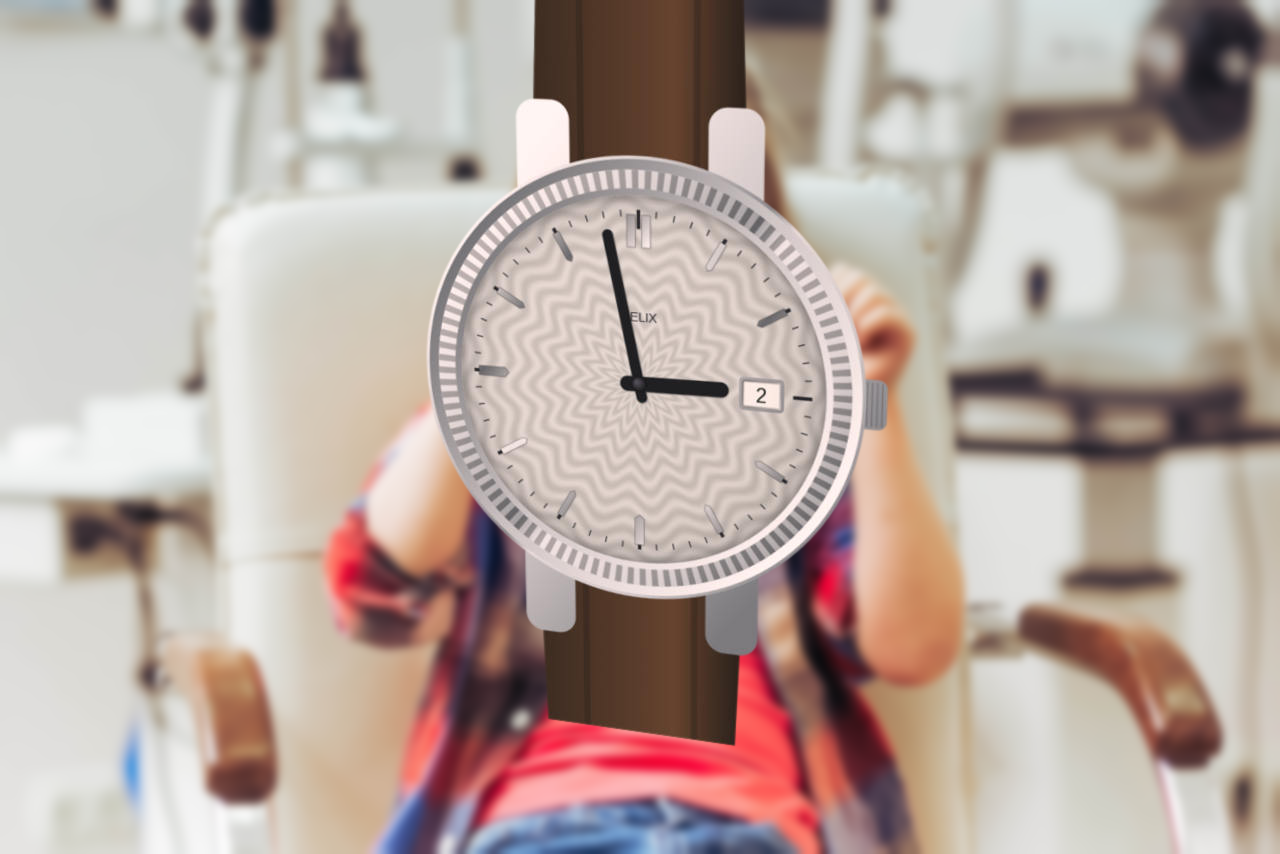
2:58
